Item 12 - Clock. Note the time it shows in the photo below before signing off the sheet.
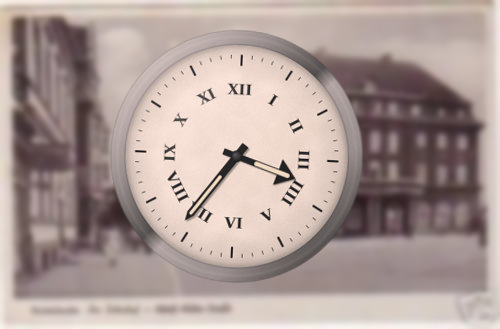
3:36
